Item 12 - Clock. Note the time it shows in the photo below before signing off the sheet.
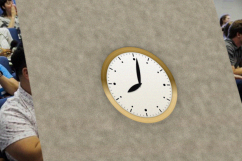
8:01
